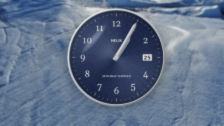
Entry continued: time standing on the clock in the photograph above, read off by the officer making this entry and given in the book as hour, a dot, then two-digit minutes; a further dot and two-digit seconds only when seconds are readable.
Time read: 1.05
